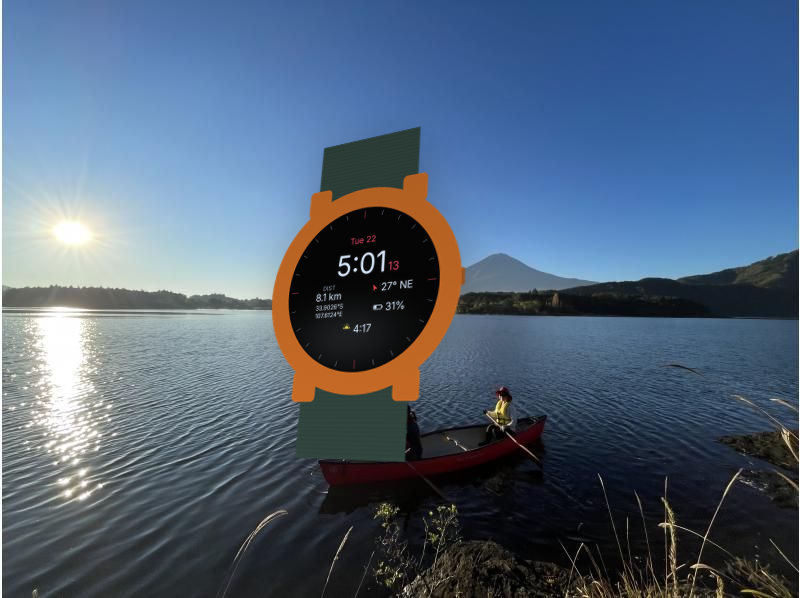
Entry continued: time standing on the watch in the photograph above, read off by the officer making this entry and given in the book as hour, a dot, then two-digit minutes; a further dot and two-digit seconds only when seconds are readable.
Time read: 5.01.13
